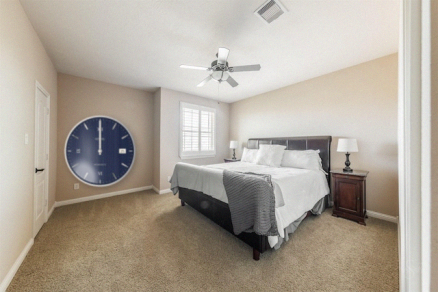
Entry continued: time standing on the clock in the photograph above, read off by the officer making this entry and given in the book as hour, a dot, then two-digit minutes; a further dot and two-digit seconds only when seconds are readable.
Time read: 12.00
